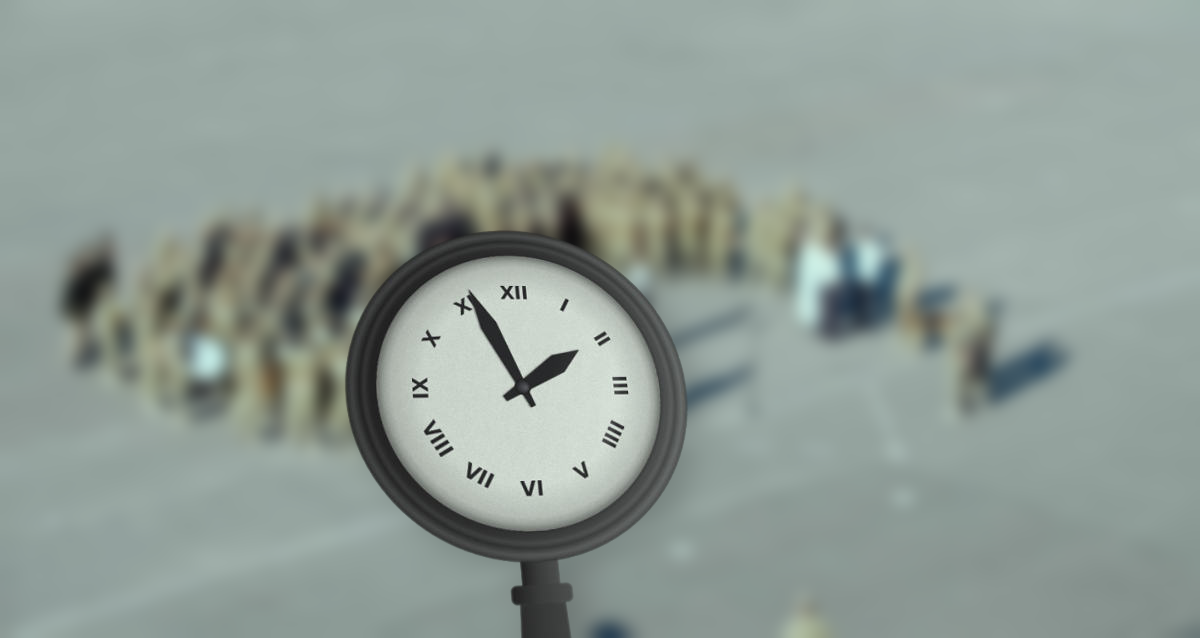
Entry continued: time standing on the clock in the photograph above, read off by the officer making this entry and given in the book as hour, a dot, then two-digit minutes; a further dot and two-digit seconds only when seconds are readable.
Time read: 1.56
